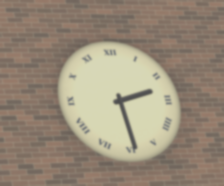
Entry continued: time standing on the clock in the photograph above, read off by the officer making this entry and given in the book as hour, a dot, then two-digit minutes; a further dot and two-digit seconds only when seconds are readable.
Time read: 2.29
